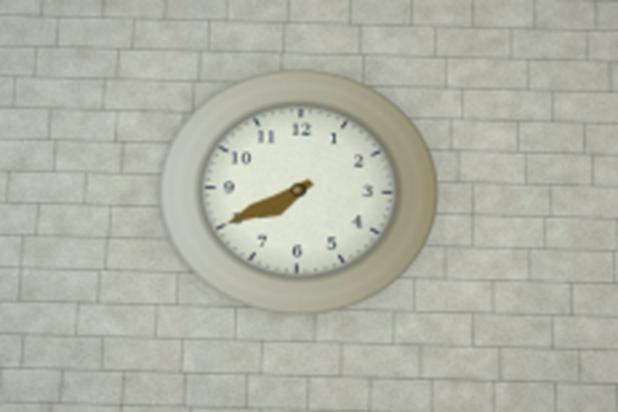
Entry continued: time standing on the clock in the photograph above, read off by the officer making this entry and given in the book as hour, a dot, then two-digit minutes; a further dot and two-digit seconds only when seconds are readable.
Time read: 7.40
